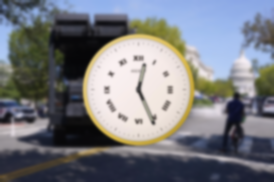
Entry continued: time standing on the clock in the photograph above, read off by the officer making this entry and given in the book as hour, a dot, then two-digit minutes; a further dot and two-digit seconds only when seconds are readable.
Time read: 12.26
